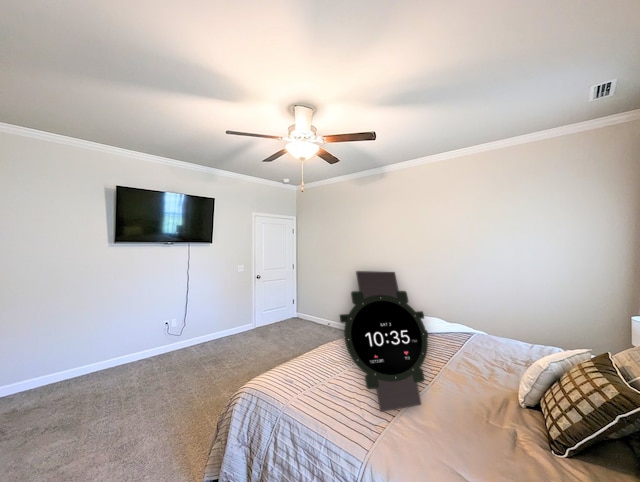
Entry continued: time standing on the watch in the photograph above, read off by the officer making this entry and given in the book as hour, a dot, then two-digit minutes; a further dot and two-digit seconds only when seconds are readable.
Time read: 10.35
